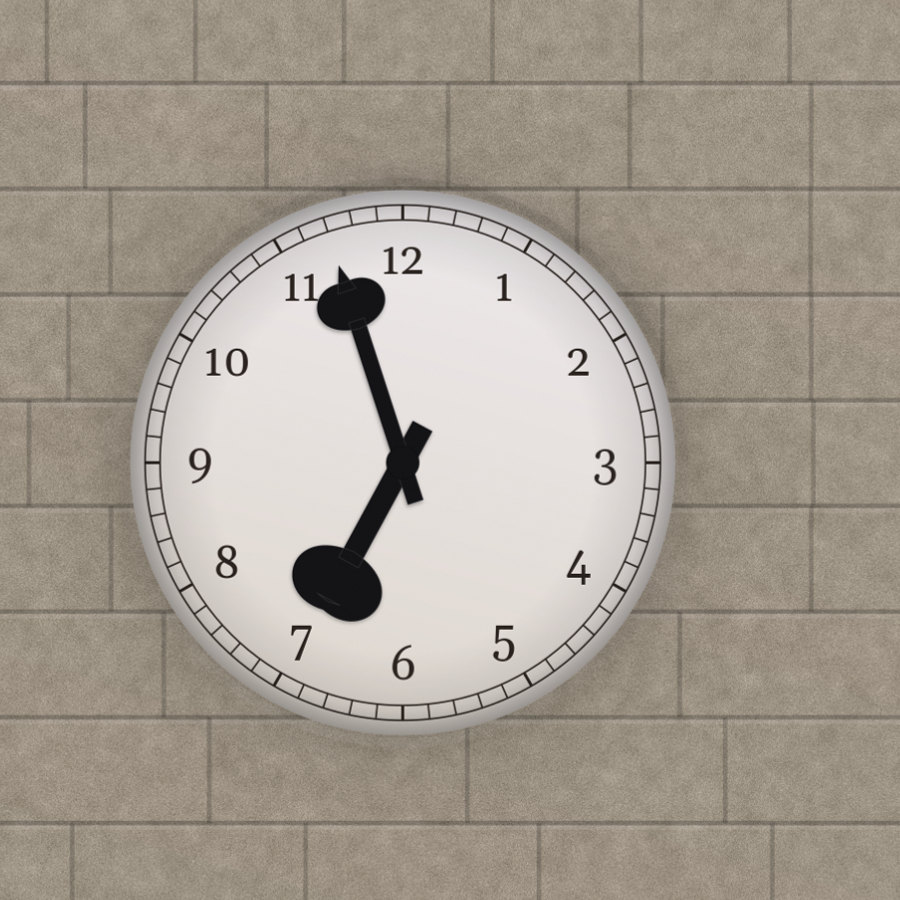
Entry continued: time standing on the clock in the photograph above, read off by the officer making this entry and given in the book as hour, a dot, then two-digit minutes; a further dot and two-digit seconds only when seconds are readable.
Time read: 6.57
